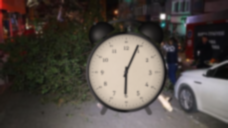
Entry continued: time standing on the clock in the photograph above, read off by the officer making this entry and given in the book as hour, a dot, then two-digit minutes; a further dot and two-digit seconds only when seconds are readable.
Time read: 6.04
